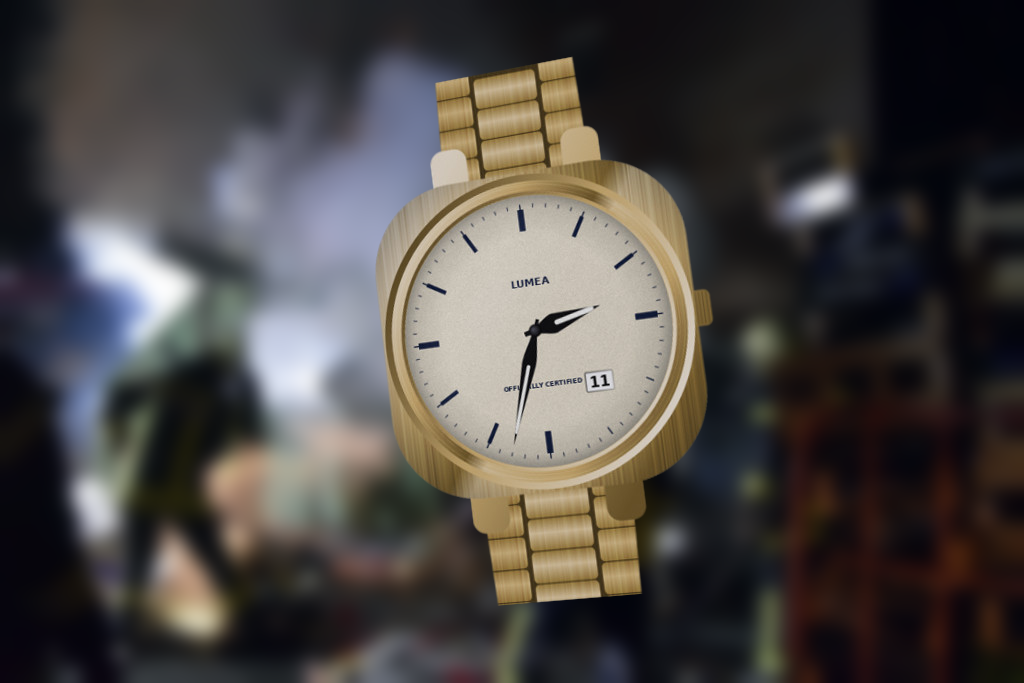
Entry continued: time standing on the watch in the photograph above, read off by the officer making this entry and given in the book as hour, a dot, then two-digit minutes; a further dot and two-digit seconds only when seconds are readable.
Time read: 2.33
